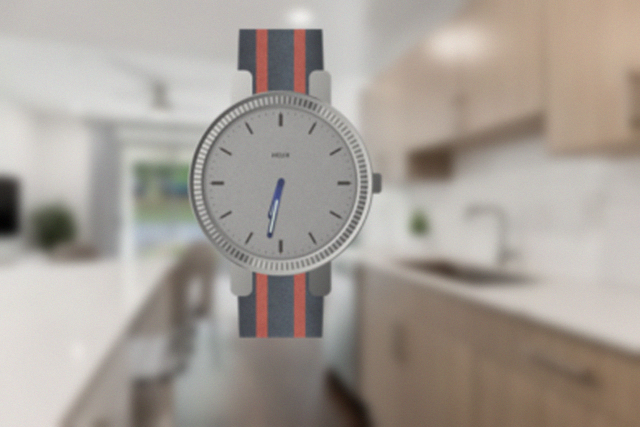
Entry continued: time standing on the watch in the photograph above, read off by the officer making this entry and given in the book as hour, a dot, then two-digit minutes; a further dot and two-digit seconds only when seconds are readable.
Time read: 6.32
